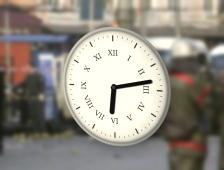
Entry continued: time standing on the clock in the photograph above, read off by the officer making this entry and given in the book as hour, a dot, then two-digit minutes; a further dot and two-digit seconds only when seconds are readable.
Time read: 6.13
